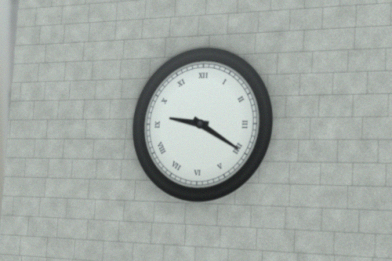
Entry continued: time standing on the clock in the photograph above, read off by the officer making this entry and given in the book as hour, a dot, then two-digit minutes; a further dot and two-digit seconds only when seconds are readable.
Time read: 9.20
